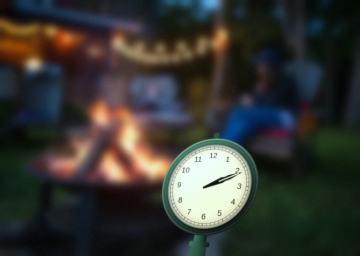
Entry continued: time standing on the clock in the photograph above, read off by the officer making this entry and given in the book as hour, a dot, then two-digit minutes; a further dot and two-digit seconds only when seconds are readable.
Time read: 2.11
